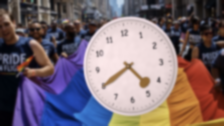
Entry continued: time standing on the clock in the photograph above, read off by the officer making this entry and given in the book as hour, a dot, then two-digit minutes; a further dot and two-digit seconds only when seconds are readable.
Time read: 4.40
